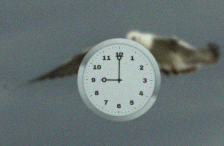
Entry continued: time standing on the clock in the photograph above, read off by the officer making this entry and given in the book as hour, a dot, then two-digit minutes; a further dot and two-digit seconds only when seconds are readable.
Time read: 9.00
